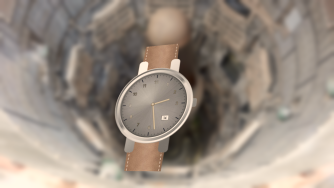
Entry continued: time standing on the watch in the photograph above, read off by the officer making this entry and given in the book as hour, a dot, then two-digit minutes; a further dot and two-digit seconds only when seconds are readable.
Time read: 2.28
